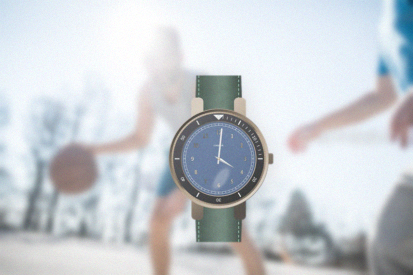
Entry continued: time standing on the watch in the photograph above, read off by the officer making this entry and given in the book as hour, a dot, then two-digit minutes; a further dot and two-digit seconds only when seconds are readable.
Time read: 4.01
